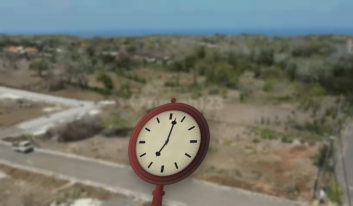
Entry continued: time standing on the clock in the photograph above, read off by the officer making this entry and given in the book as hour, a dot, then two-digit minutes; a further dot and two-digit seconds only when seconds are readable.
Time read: 7.02
